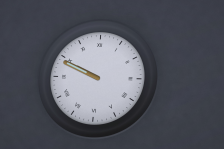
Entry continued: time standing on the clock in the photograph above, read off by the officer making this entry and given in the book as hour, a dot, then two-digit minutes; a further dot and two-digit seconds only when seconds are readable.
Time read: 9.49
